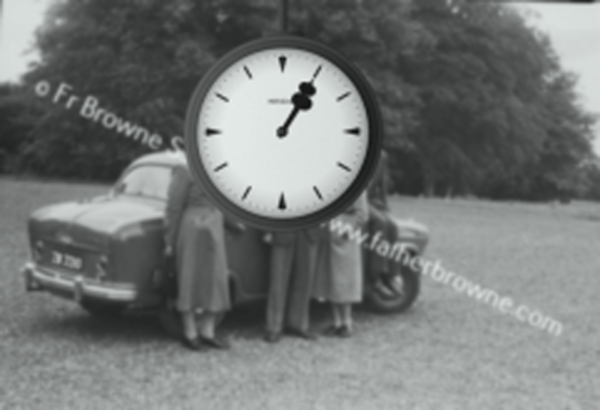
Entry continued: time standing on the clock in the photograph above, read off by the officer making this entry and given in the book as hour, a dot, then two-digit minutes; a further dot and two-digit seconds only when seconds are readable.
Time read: 1.05
